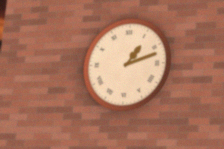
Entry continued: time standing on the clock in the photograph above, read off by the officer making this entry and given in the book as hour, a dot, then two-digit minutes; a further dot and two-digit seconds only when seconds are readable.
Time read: 1.12
